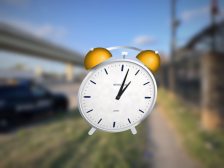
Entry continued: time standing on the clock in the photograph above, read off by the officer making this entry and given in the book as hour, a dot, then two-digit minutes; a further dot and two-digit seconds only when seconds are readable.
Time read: 1.02
